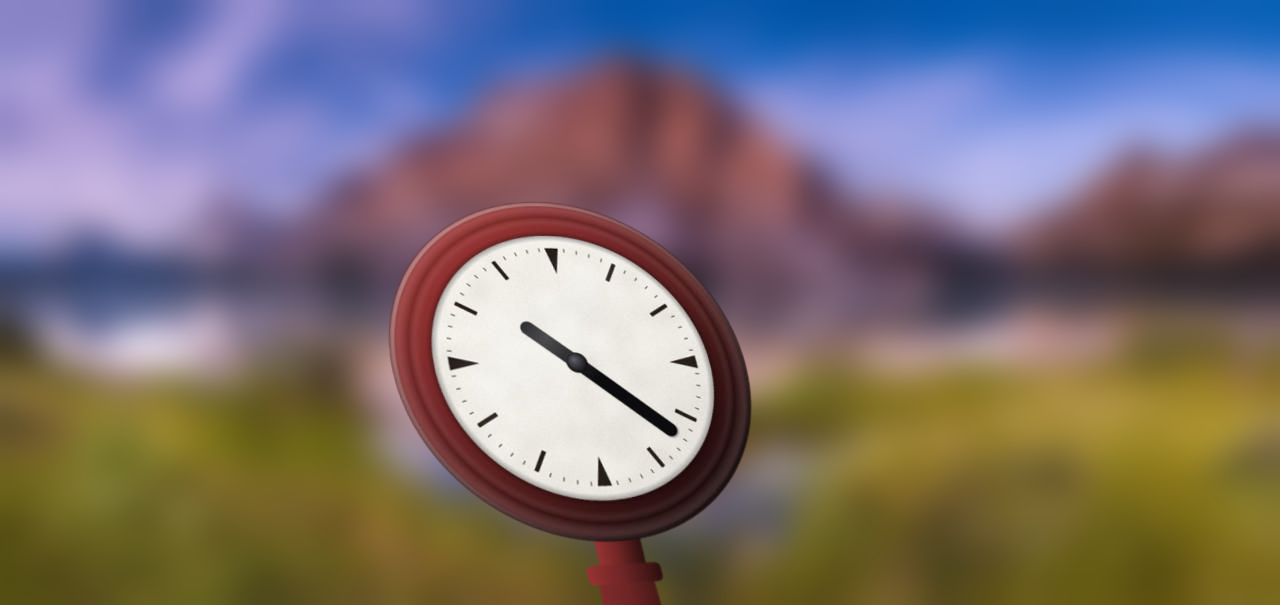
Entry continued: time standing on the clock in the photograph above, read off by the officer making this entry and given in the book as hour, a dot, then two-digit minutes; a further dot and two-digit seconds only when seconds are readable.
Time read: 10.22
